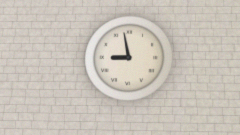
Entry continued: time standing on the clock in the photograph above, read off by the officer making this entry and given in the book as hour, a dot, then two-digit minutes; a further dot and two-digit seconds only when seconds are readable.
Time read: 8.58
